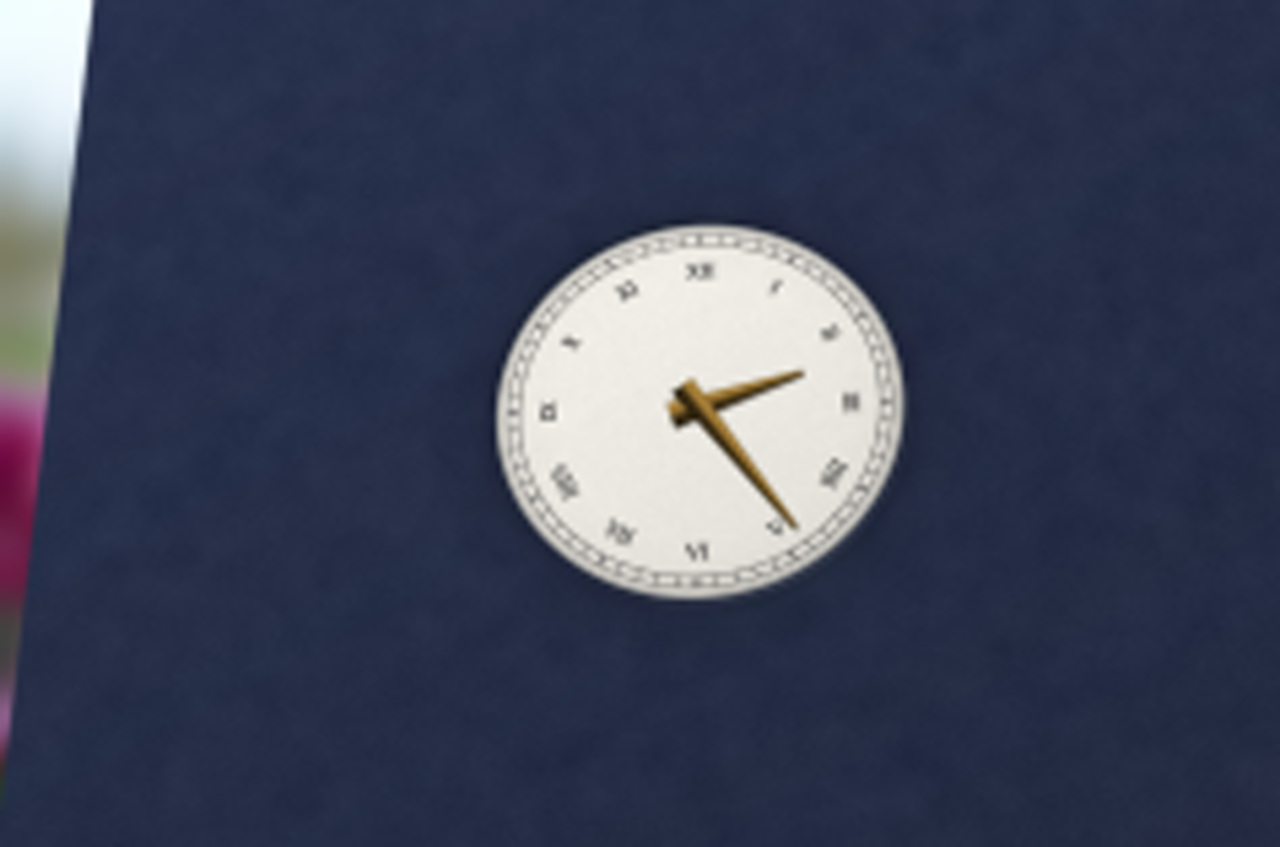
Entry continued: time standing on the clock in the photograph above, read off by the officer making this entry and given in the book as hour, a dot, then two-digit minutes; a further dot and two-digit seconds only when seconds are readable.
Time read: 2.24
